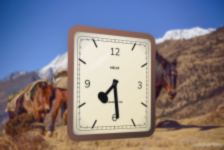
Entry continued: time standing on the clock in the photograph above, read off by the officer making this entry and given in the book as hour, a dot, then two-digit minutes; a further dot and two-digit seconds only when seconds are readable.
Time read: 7.29
